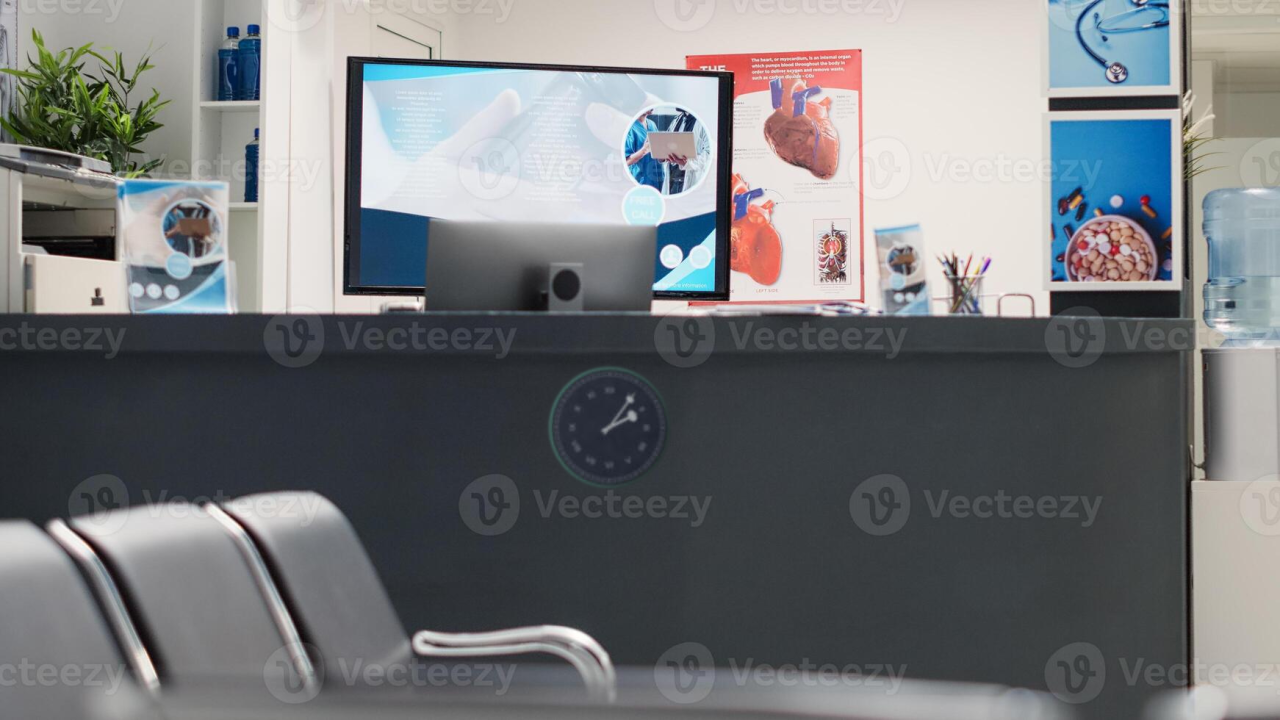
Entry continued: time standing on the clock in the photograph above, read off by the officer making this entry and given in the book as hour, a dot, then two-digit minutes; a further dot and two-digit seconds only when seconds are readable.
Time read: 2.06
